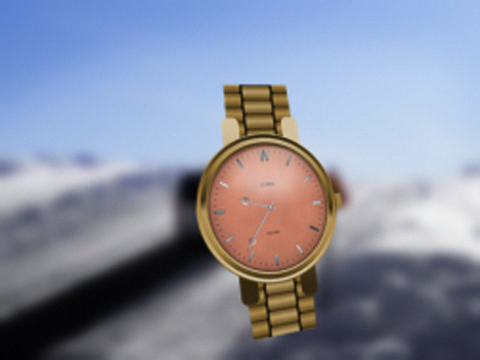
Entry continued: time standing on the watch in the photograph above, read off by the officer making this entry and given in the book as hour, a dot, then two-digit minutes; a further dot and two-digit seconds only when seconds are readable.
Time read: 9.36
